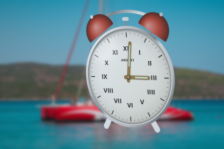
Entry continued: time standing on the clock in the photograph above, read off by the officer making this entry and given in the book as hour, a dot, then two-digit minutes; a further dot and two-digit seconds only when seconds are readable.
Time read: 3.01
